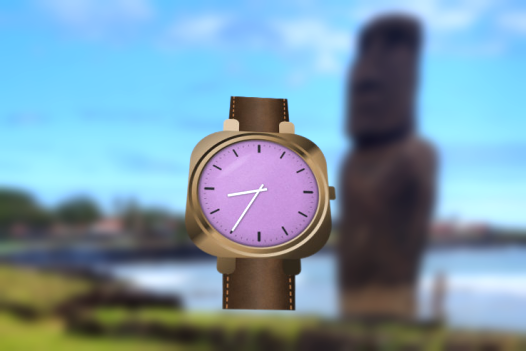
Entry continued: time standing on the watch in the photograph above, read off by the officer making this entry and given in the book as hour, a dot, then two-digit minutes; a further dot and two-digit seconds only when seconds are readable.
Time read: 8.35
